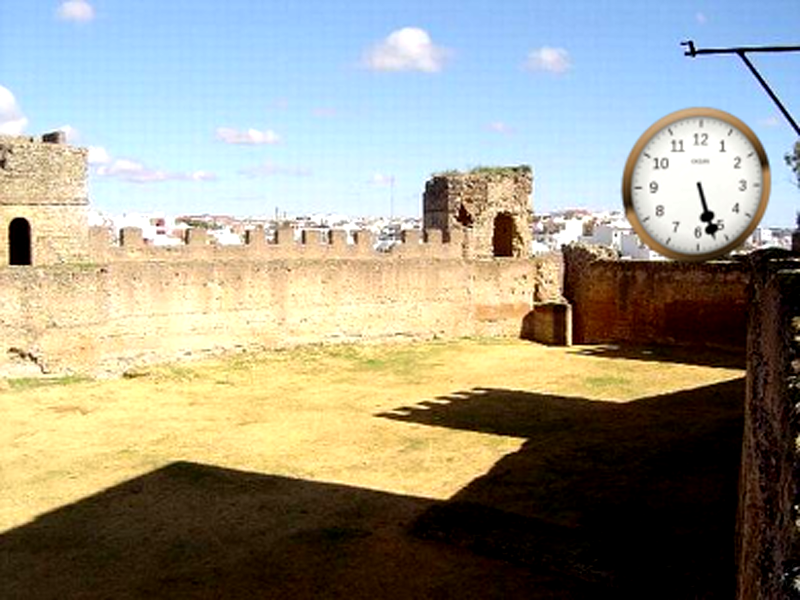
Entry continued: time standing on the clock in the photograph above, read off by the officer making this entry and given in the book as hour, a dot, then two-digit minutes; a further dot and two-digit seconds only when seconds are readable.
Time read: 5.27
